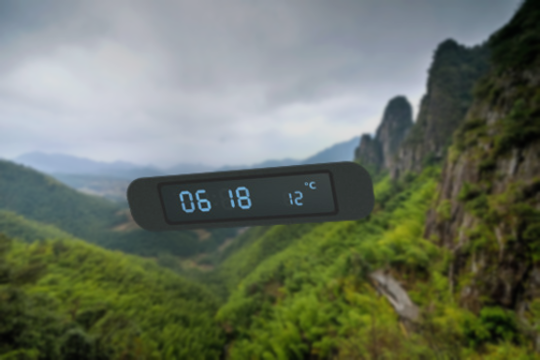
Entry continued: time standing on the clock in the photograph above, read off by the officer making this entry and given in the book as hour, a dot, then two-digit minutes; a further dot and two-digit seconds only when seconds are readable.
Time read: 6.18
